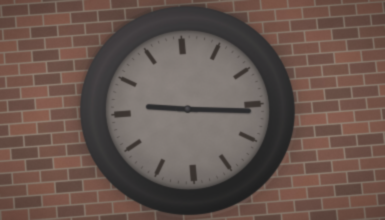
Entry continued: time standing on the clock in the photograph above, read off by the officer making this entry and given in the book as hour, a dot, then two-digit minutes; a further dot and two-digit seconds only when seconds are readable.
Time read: 9.16
